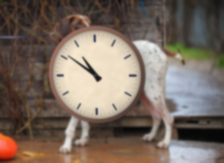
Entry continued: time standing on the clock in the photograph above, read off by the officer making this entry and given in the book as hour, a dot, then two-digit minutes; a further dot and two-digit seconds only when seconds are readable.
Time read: 10.51
